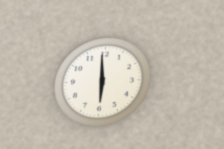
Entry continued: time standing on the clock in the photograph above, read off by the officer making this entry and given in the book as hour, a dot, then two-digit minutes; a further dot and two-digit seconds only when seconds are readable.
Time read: 5.59
